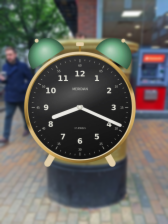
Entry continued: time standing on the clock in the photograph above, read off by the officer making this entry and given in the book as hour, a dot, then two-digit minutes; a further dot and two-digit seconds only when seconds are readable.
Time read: 8.19
